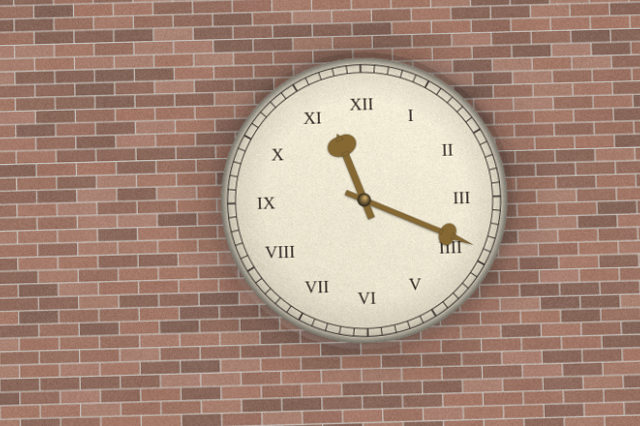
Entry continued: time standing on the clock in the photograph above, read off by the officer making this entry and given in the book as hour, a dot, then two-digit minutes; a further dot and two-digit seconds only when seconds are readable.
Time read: 11.19
